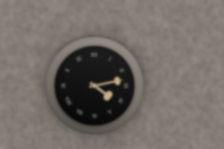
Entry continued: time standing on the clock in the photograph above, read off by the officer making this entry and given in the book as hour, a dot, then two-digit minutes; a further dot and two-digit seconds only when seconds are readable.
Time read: 4.13
